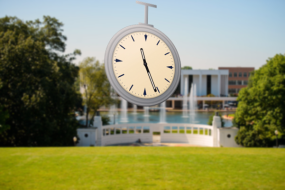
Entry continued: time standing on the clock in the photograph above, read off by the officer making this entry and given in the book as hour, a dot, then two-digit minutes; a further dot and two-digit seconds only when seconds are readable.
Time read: 11.26
